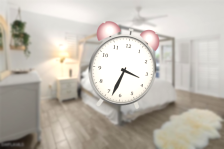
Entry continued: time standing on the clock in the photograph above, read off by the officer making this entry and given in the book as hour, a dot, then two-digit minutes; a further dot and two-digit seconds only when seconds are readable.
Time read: 3.33
